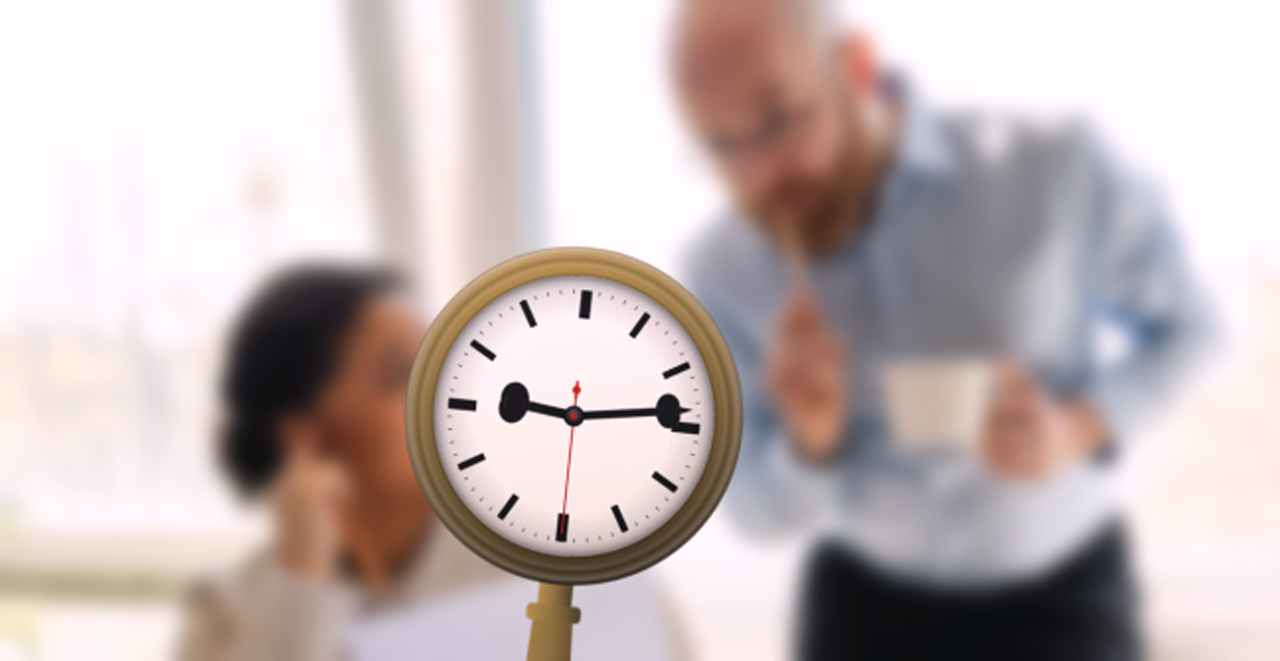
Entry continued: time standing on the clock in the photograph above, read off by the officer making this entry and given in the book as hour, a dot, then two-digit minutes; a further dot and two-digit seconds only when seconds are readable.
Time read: 9.13.30
